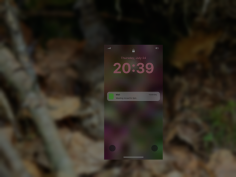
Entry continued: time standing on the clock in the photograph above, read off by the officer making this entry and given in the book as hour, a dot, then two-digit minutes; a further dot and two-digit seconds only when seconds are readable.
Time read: 20.39
